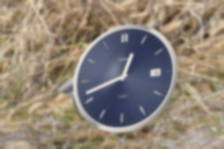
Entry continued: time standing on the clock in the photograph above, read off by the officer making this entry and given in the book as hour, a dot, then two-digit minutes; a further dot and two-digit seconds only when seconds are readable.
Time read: 12.42
